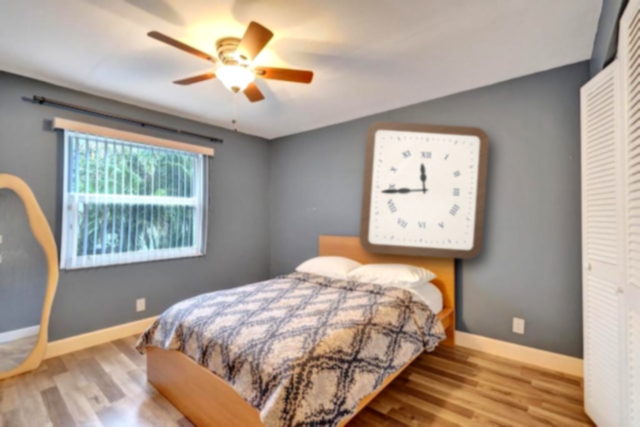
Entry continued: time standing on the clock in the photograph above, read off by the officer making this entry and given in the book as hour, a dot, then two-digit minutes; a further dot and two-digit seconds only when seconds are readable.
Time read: 11.44
